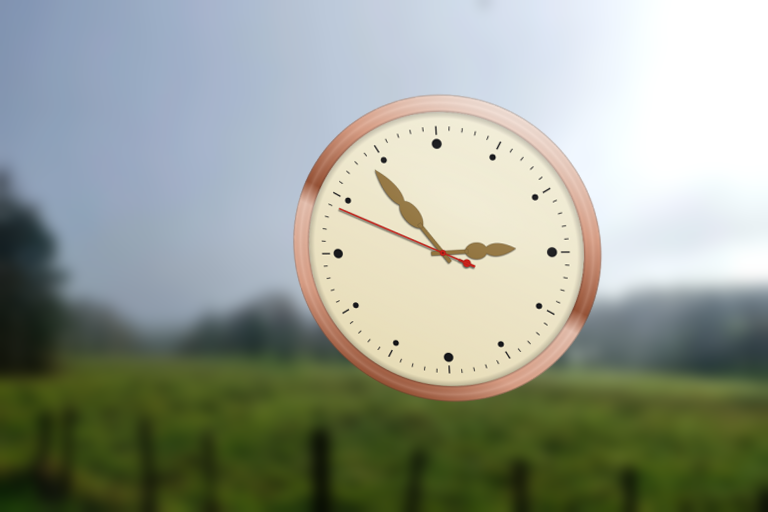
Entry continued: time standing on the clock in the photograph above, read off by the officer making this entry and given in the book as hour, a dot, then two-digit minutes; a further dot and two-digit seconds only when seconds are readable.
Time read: 2.53.49
